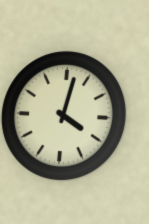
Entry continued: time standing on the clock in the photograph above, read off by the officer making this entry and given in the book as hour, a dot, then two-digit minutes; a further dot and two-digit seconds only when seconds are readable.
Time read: 4.02
